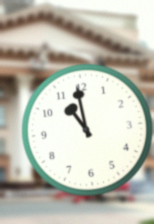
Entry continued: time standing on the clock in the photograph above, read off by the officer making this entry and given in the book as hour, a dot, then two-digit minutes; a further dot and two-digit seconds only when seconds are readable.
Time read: 10.59
